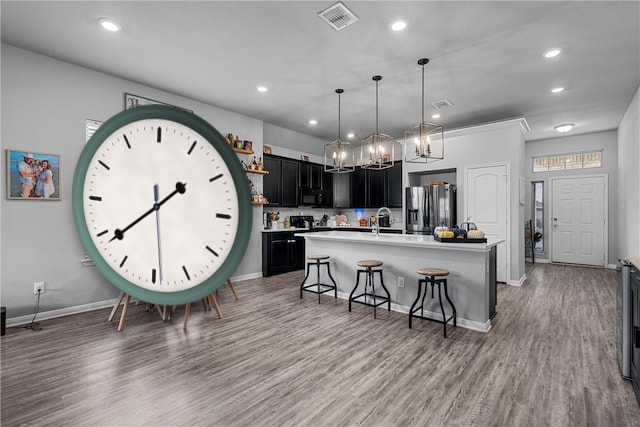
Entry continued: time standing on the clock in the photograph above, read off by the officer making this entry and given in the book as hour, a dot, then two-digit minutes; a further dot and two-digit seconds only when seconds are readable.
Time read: 1.38.29
